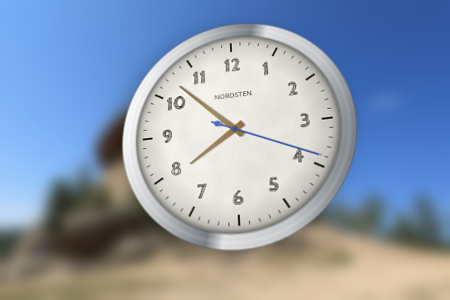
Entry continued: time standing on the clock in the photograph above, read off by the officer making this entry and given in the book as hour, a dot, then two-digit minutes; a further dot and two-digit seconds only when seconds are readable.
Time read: 7.52.19
